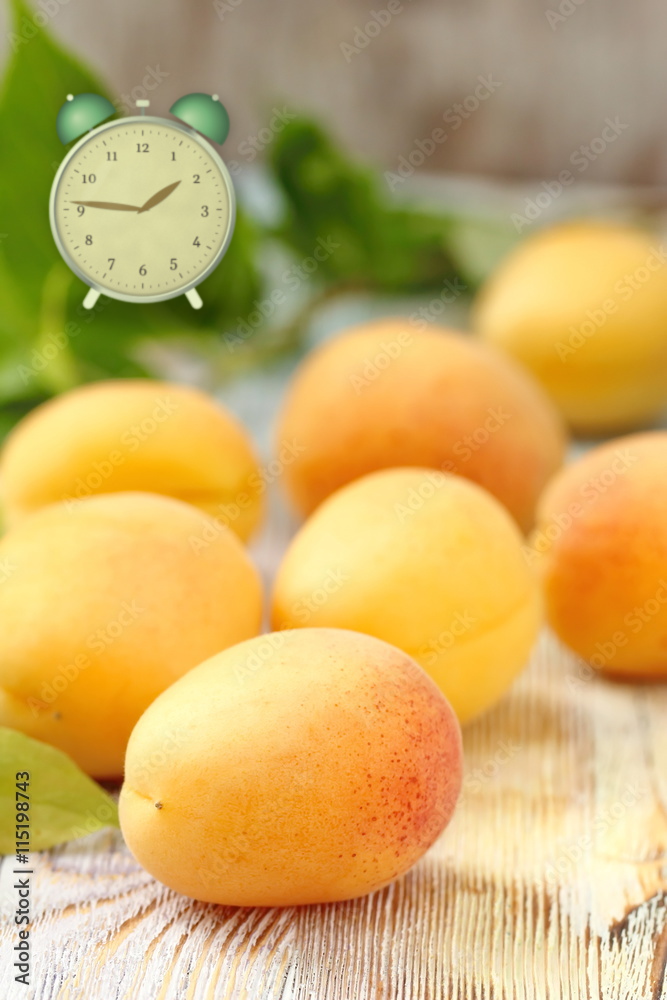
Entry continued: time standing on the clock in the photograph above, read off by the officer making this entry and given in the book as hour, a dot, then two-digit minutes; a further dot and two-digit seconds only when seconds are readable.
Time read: 1.46
